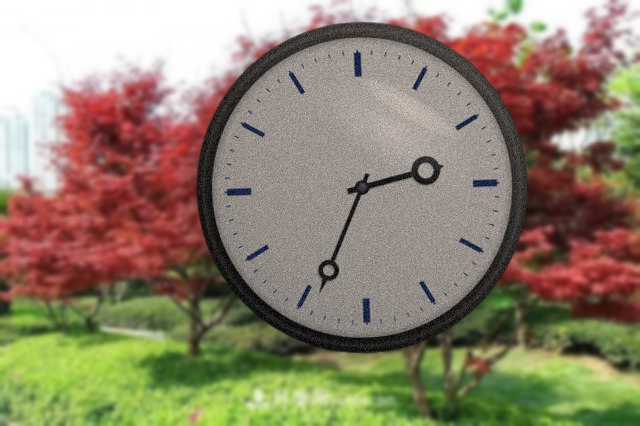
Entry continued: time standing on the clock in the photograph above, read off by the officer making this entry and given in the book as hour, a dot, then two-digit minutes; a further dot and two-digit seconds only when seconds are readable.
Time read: 2.34
